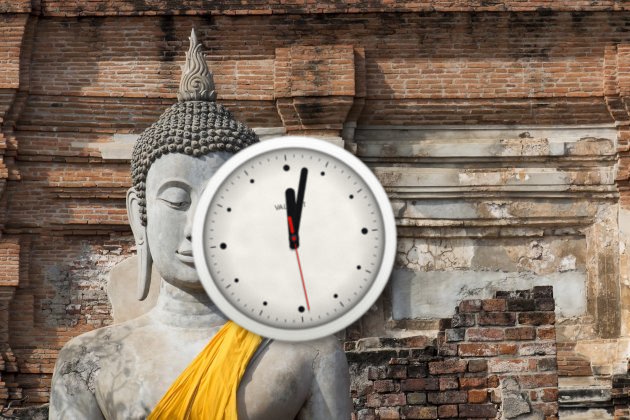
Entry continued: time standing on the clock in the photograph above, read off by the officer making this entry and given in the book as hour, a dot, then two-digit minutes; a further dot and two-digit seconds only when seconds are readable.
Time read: 12.02.29
